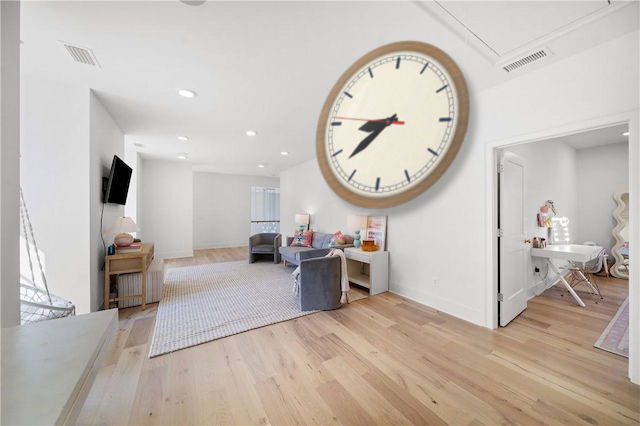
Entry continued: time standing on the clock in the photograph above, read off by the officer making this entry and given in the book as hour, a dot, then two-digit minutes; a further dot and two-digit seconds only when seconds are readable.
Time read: 8.37.46
